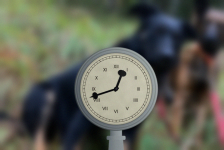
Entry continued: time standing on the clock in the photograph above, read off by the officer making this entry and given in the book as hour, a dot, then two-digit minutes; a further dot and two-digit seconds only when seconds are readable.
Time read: 12.42
